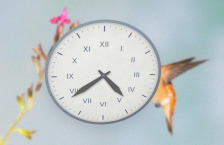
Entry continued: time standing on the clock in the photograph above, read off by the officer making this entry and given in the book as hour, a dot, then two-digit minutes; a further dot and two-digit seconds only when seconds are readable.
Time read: 4.39
